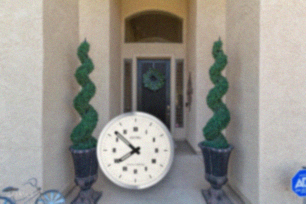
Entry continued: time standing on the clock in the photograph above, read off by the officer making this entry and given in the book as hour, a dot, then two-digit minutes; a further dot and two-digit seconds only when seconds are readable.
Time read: 7.52
